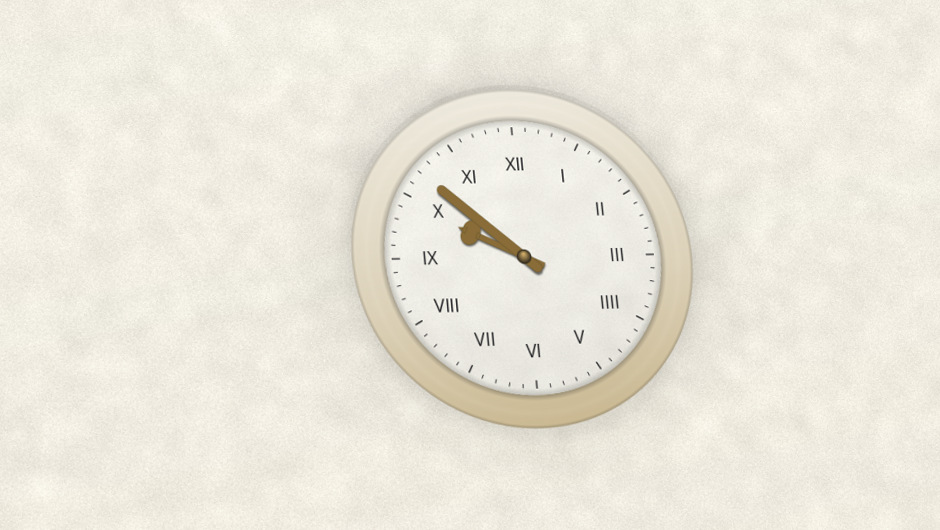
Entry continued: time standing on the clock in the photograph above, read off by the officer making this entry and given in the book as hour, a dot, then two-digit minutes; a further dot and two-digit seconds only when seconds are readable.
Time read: 9.52
